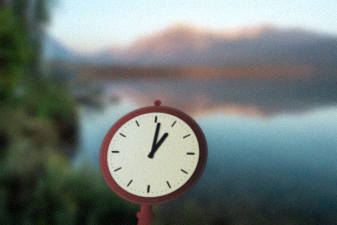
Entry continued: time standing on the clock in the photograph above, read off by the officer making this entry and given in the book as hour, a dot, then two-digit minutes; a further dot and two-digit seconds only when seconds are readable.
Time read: 1.01
